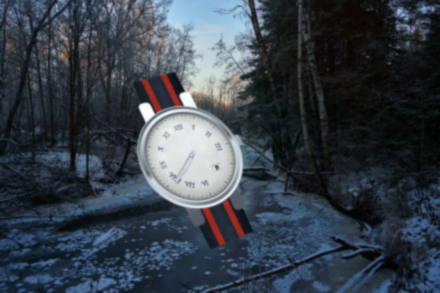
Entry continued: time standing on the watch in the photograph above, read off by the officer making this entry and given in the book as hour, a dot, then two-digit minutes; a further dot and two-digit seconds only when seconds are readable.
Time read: 7.39
